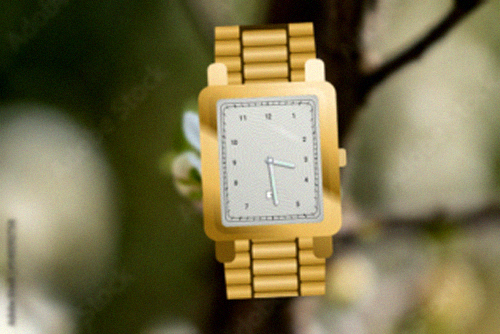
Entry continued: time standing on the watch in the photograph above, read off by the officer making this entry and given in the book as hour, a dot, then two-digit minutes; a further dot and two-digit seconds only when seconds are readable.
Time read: 3.29
